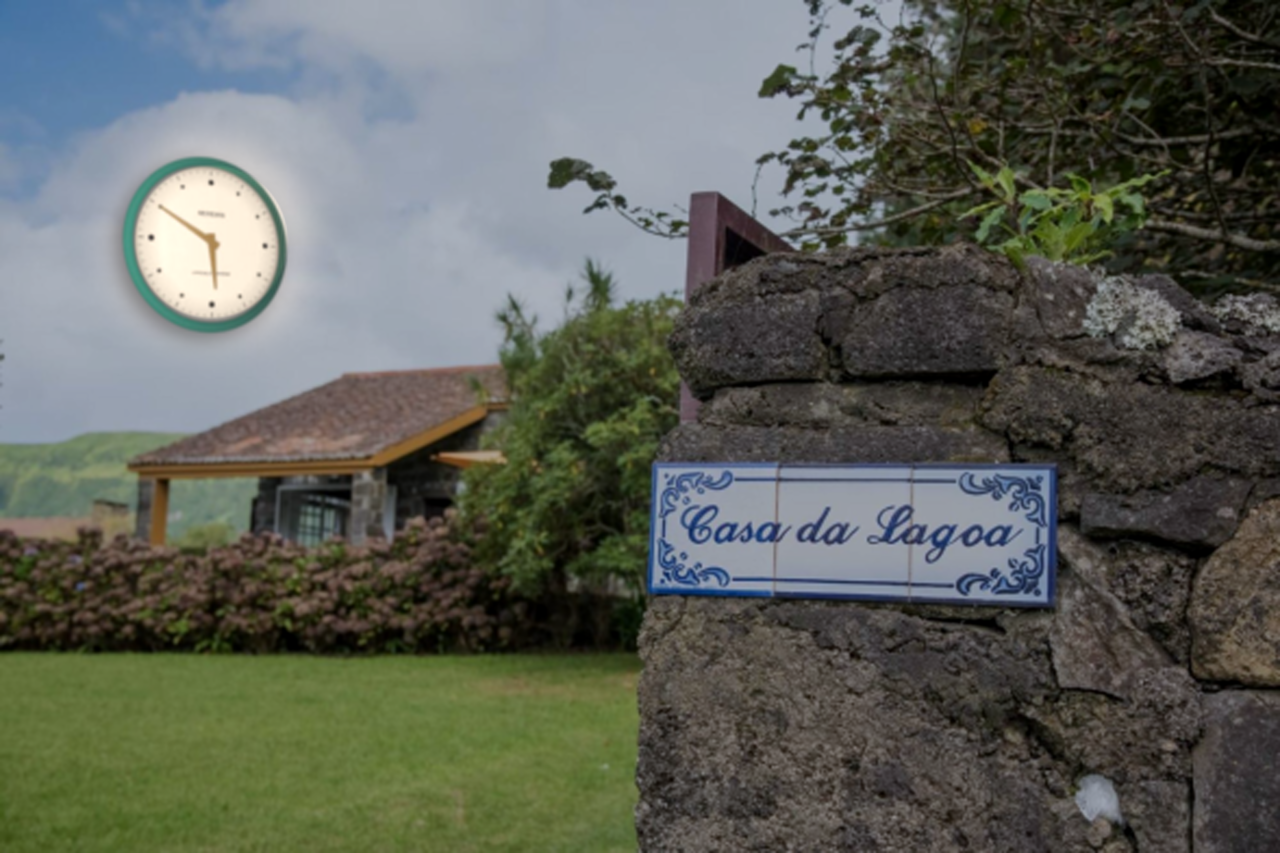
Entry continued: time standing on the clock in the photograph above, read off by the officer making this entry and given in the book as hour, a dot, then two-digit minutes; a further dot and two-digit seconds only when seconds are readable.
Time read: 5.50
